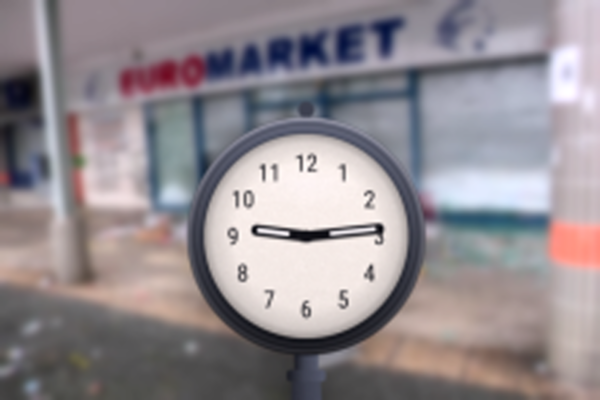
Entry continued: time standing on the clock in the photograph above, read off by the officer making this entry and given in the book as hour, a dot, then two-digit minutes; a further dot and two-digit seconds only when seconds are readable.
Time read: 9.14
